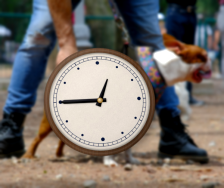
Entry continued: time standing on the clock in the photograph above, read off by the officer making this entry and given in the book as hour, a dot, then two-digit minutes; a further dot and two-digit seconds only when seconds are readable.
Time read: 12.45
